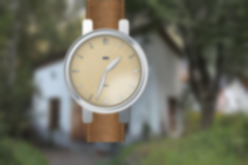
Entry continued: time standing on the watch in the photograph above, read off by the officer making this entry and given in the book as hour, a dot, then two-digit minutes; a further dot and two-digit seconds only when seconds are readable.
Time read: 1.33
